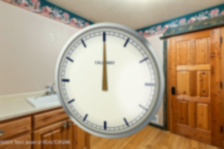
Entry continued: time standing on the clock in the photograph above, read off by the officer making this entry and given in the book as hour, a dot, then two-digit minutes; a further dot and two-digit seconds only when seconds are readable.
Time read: 12.00
